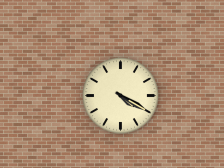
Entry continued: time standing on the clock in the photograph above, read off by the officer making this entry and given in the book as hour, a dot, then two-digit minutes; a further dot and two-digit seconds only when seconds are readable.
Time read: 4.20
